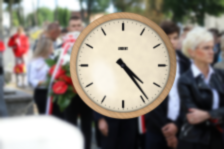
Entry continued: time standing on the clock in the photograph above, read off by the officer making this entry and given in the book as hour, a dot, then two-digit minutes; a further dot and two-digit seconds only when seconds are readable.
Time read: 4.24
